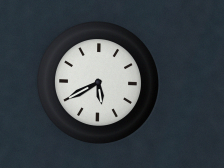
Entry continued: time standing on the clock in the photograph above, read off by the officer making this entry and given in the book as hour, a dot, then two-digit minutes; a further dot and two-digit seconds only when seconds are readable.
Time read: 5.40
